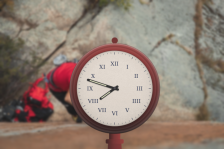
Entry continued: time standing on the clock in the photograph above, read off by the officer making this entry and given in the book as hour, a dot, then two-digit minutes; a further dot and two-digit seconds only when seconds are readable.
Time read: 7.48
